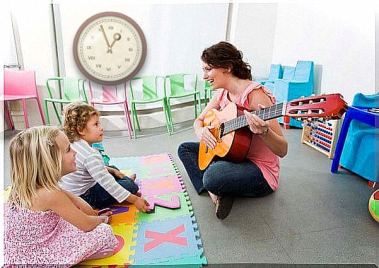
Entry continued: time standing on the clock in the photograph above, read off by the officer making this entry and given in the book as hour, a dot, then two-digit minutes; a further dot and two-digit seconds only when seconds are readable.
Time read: 12.56
